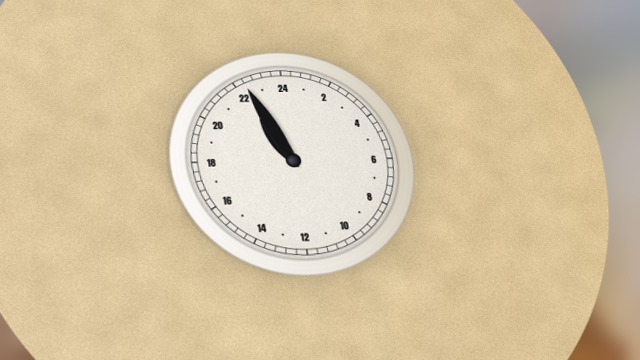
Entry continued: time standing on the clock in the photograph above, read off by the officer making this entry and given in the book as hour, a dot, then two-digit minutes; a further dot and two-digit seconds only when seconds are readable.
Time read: 21.56
